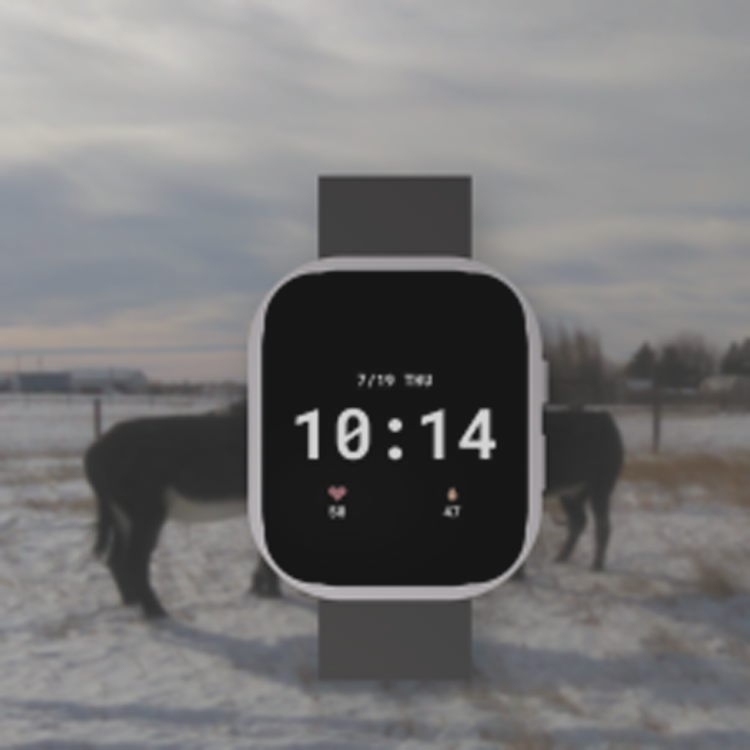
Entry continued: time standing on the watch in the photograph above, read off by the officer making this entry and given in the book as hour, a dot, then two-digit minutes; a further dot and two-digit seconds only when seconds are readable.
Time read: 10.14
